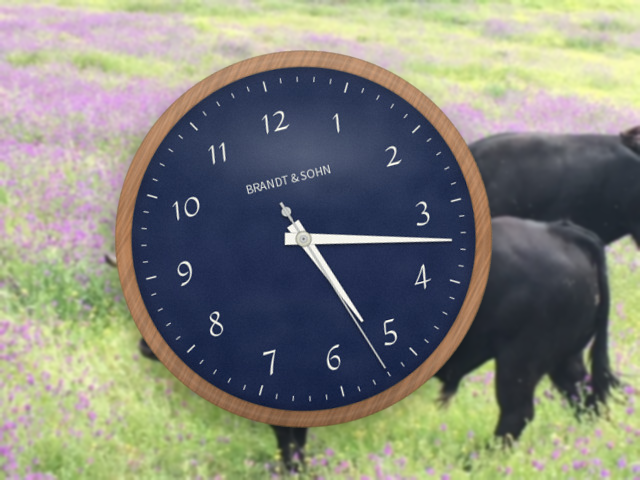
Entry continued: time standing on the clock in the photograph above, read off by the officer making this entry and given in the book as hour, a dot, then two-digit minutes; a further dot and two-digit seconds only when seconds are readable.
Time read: 5.17.27
